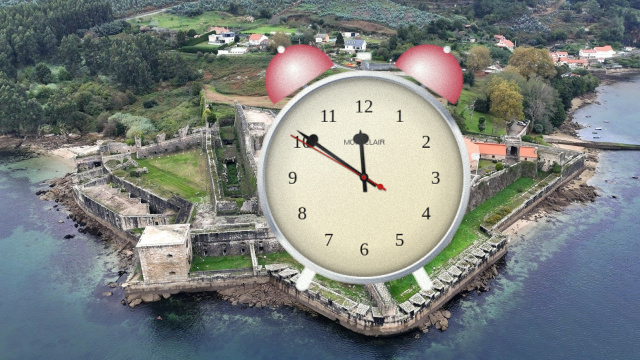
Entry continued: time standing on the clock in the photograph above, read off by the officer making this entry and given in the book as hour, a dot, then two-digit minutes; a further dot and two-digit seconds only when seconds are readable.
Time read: 11.50.50
